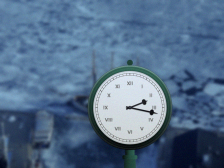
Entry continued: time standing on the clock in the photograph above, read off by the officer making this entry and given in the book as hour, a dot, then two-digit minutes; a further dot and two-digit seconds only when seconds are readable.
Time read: 2.17
